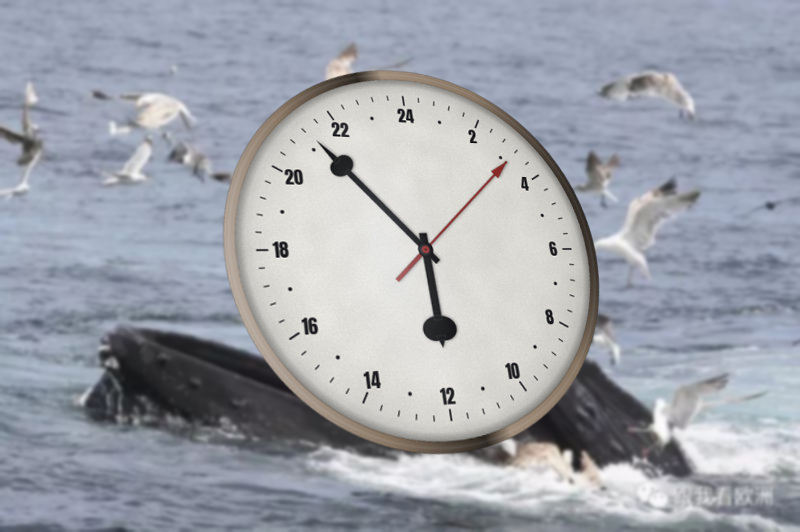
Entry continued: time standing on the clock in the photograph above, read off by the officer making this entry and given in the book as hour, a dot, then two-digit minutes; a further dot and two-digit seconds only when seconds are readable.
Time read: 11.53.08
